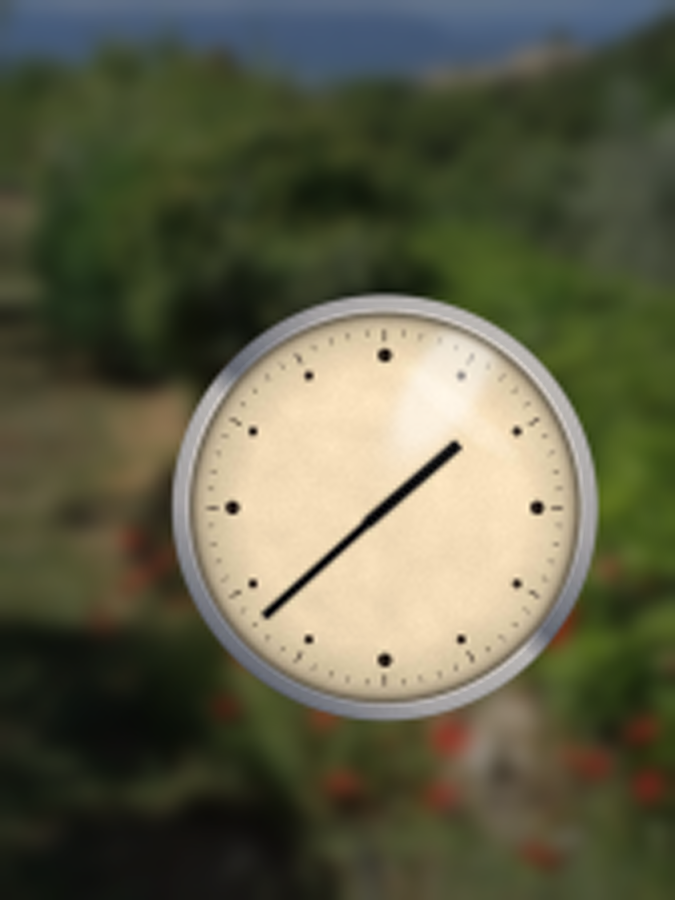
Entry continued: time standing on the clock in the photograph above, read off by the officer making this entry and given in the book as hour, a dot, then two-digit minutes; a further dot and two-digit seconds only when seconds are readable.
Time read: 1.38
